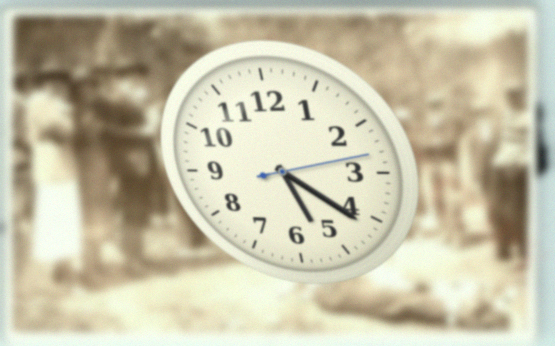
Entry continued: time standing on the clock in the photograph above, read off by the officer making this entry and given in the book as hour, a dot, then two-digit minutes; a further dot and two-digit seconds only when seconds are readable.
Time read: 5.21.13
